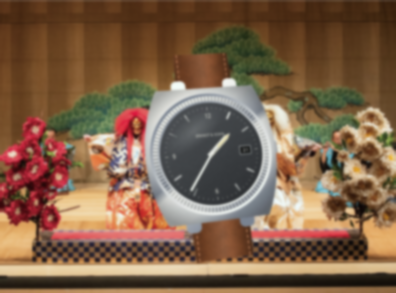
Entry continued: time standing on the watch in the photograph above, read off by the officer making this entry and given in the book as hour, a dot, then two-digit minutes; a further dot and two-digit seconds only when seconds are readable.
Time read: 1.36
